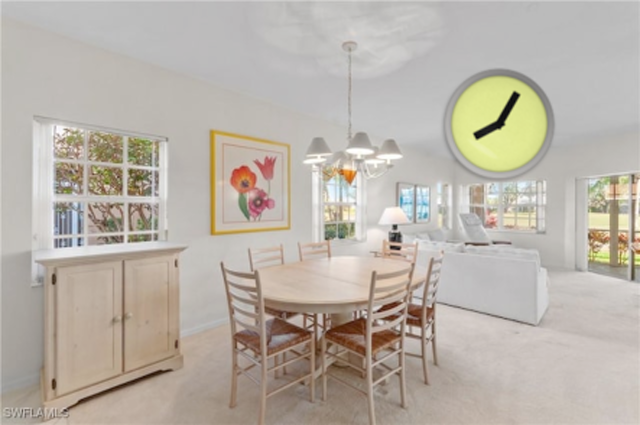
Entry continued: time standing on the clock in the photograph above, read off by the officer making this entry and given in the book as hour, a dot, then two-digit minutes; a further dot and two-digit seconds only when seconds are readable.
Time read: 8.05
